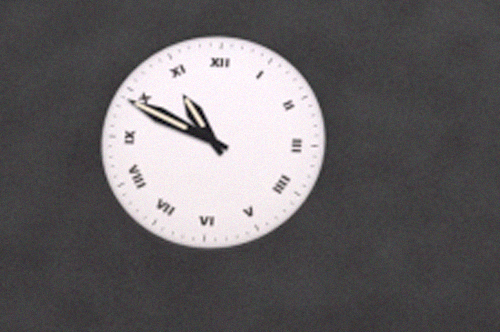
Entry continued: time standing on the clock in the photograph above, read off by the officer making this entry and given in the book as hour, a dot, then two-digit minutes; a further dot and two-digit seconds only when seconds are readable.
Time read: 10.49
